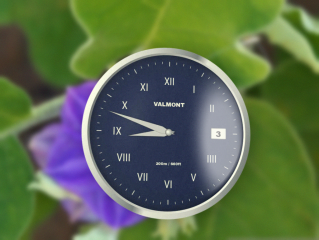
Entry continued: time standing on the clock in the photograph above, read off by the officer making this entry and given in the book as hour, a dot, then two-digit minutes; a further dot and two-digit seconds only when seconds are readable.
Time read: 8.48
